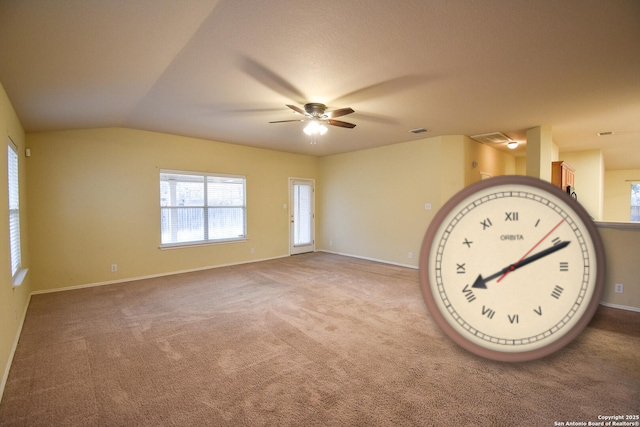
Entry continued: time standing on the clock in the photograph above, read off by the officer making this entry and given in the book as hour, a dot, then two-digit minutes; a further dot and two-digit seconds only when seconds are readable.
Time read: 8.11.08
